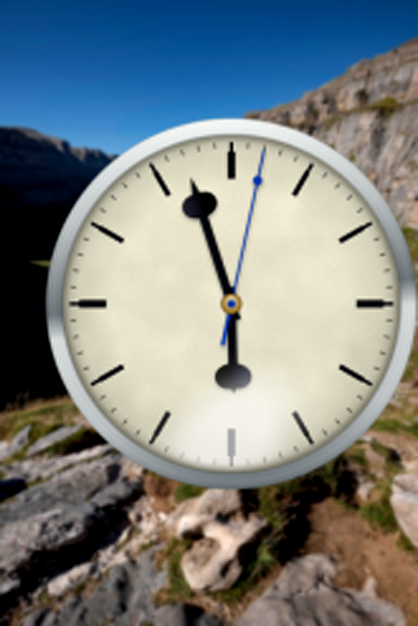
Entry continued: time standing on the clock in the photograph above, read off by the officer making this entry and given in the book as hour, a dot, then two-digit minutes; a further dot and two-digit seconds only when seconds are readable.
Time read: 5.57.02
